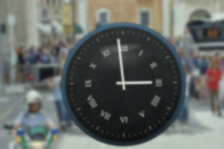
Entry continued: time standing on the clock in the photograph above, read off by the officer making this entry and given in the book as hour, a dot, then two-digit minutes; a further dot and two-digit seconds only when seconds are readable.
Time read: 2.59
